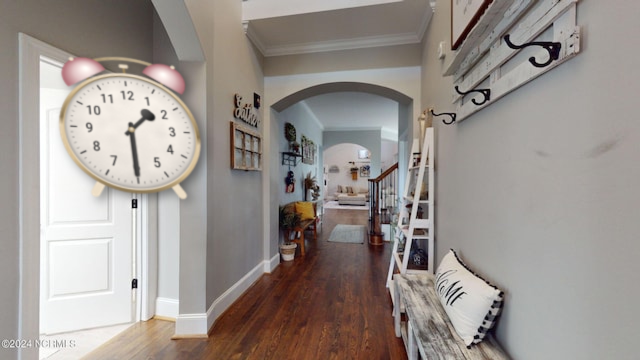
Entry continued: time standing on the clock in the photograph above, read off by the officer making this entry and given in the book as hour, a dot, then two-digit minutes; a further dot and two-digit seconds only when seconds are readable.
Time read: 1.30
